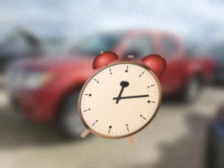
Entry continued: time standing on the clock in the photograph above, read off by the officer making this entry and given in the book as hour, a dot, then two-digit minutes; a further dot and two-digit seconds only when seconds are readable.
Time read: 12.13
